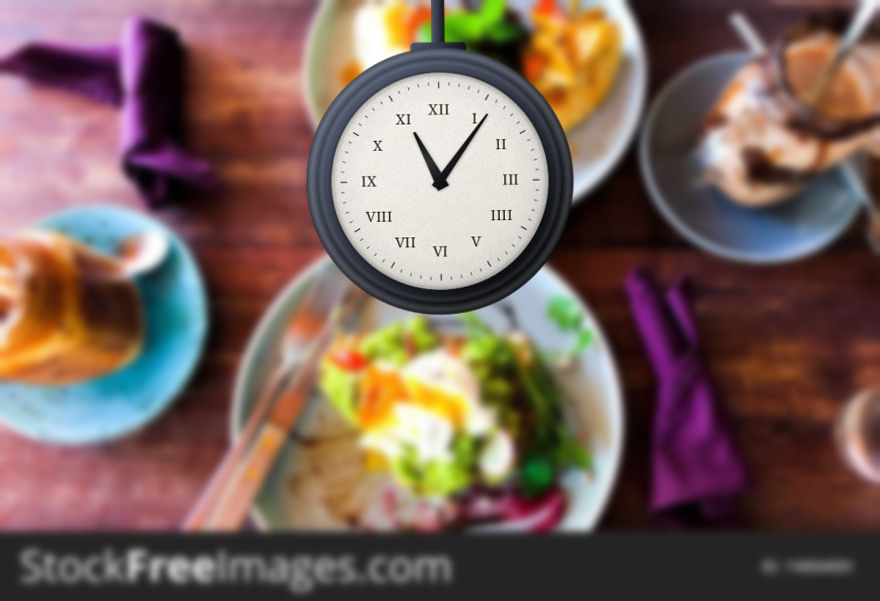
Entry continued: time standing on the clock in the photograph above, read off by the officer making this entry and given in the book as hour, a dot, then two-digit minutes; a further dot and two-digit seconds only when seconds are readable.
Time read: 11.06
